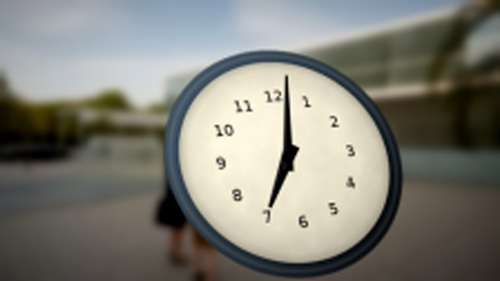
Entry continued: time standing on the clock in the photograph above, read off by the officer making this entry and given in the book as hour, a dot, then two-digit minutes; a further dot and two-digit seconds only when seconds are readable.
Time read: 7.02
